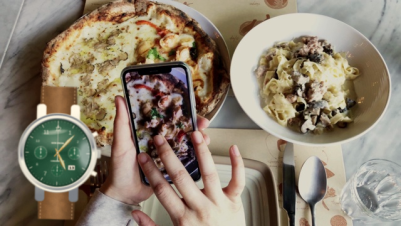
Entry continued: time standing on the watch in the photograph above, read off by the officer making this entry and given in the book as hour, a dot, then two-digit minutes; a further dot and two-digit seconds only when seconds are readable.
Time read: 5.07
